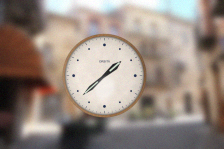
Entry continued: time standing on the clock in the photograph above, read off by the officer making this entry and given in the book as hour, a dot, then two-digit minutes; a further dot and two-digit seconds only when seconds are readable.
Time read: 1.38
